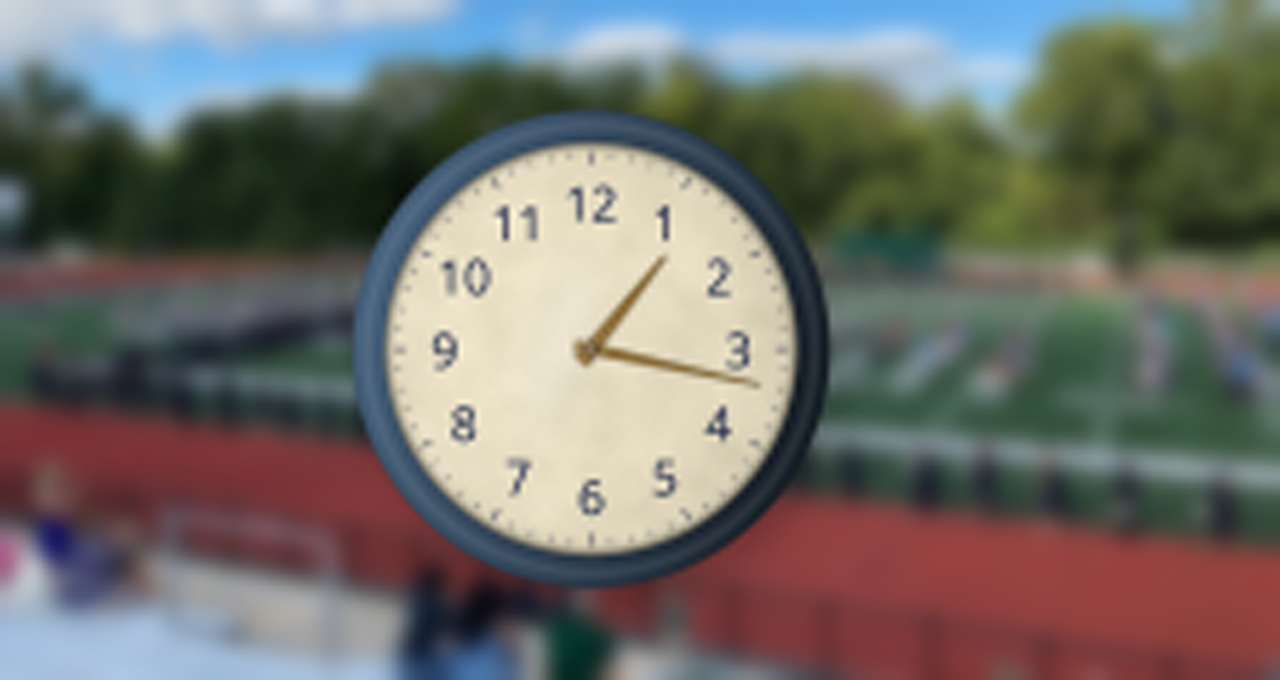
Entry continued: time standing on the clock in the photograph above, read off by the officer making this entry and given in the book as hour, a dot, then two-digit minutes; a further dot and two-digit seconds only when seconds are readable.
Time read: 1.17
